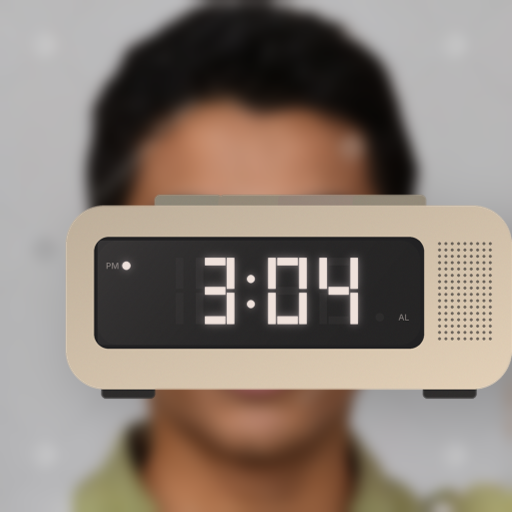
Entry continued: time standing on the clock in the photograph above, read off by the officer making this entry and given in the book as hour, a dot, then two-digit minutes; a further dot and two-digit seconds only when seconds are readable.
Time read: 3.04
